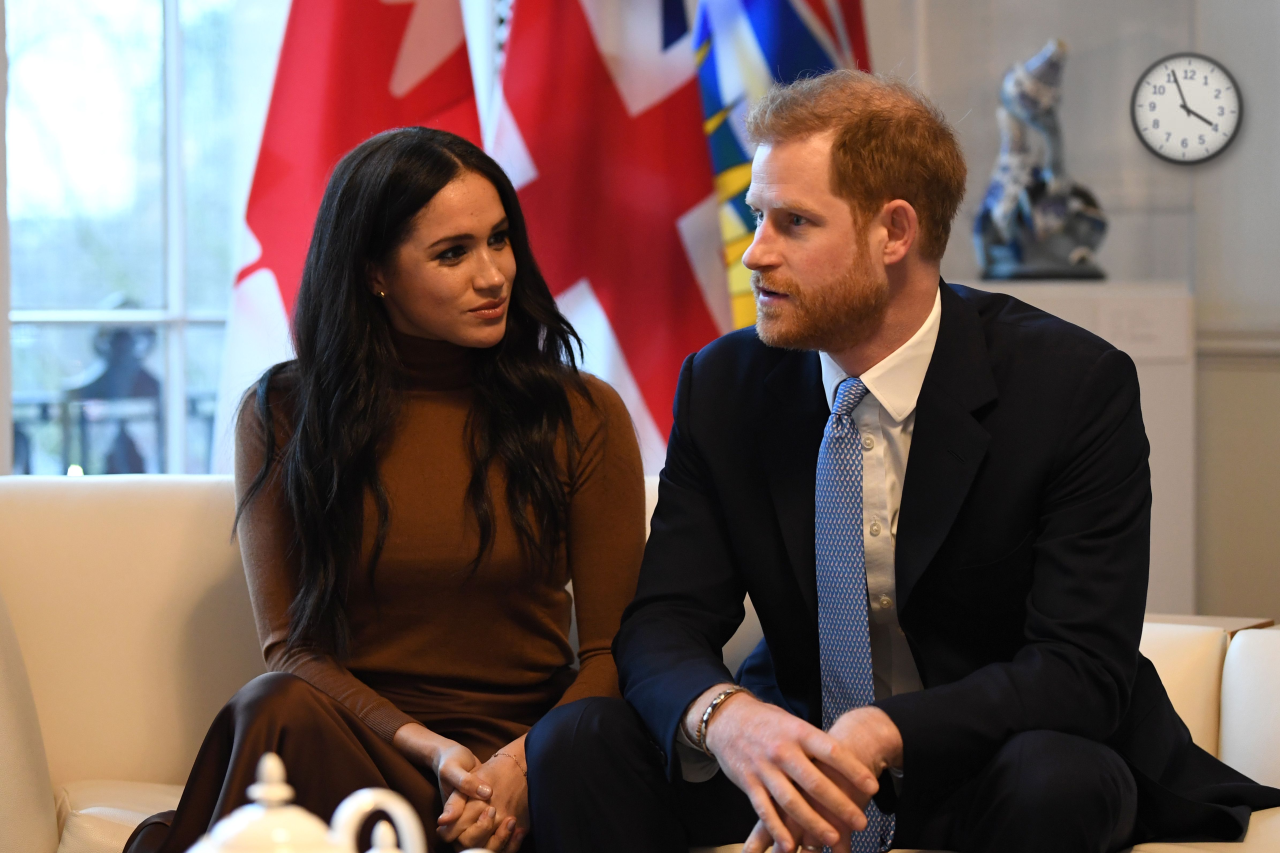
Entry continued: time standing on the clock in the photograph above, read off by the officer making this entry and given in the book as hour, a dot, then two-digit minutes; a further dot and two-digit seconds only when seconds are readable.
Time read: 3.56
